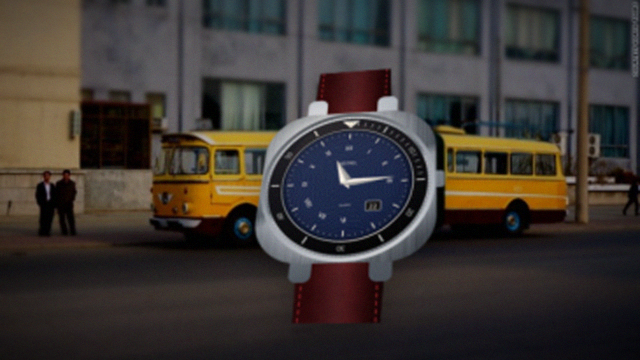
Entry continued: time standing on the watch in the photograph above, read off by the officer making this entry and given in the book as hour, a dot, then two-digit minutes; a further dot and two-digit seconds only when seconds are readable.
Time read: 11.14
